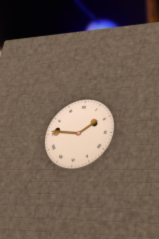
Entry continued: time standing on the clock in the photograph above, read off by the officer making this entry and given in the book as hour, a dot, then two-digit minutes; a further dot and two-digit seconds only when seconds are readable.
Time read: 1.46
